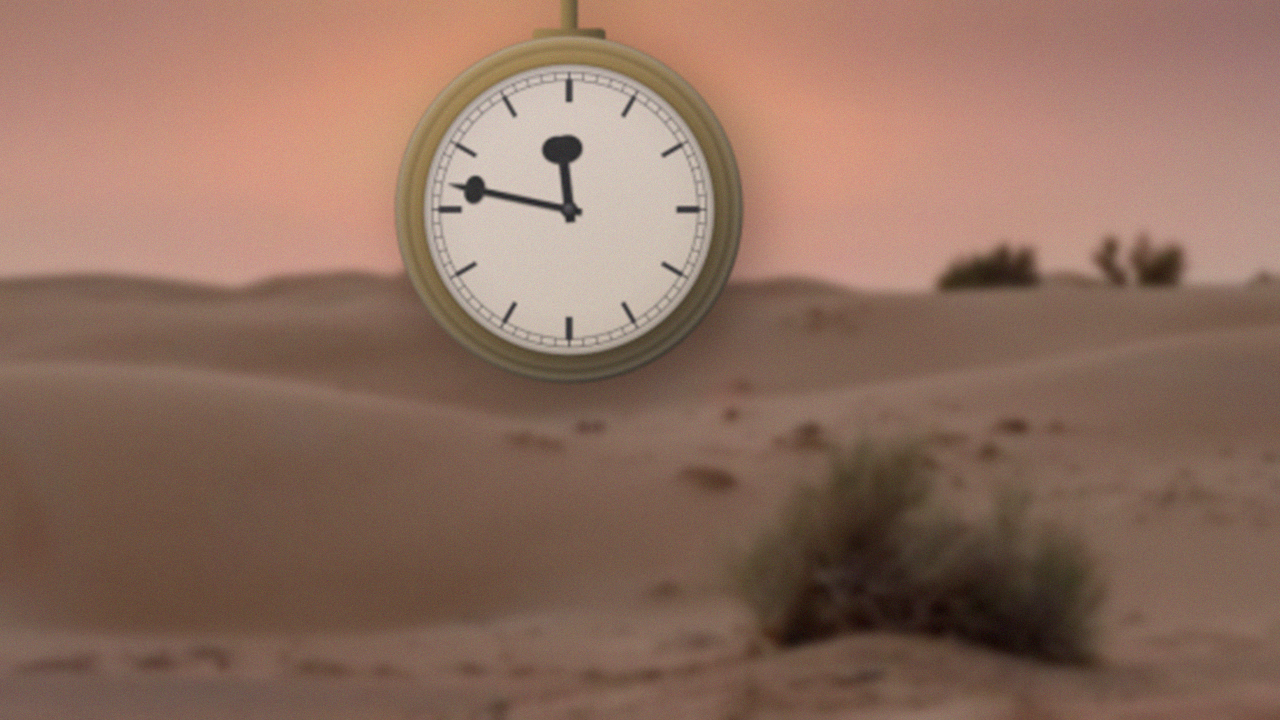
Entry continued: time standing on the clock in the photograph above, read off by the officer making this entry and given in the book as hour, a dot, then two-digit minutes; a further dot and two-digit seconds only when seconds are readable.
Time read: 11.47
